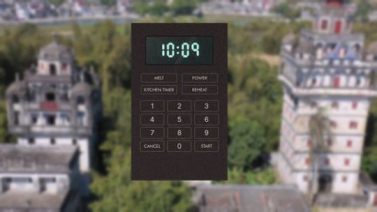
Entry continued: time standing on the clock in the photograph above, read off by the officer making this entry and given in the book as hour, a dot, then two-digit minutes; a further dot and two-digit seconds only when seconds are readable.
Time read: 10.09
